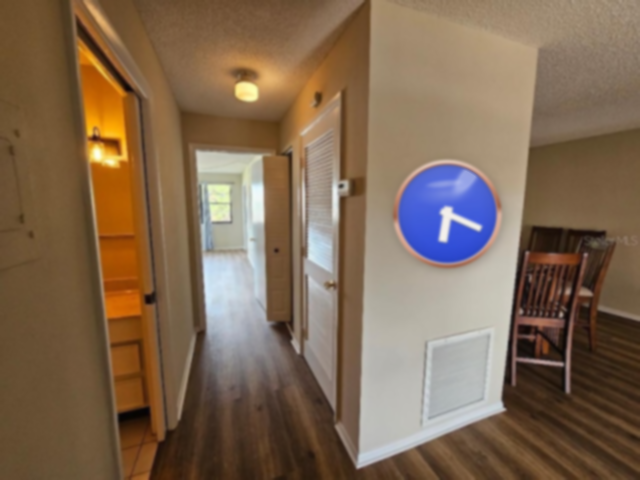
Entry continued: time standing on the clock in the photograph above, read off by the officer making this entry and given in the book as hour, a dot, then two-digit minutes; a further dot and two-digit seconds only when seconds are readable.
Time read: 6.19
